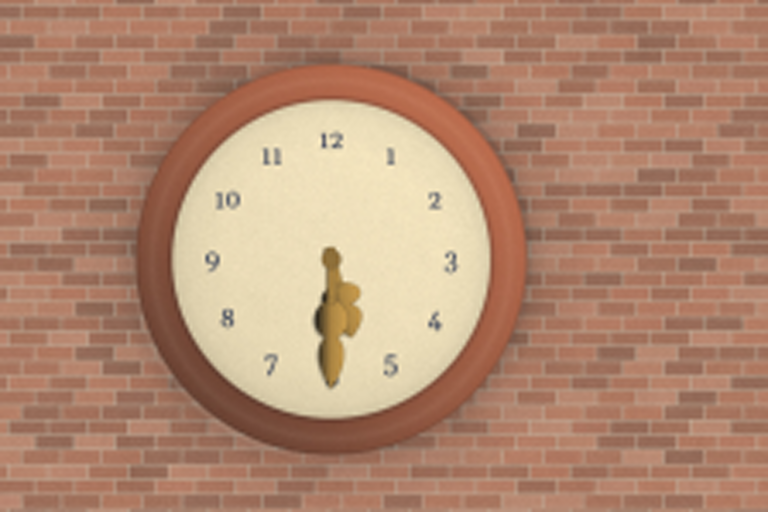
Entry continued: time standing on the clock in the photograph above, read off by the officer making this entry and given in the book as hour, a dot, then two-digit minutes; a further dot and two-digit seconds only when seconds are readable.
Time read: 5.30
